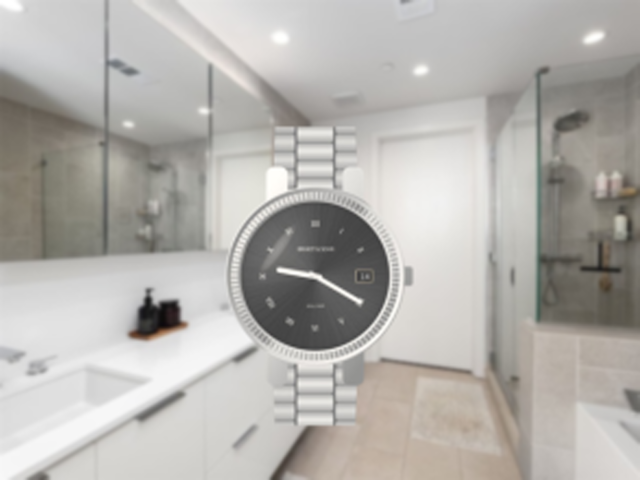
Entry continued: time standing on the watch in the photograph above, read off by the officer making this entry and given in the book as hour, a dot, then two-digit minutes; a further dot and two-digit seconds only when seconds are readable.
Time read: 9.20
